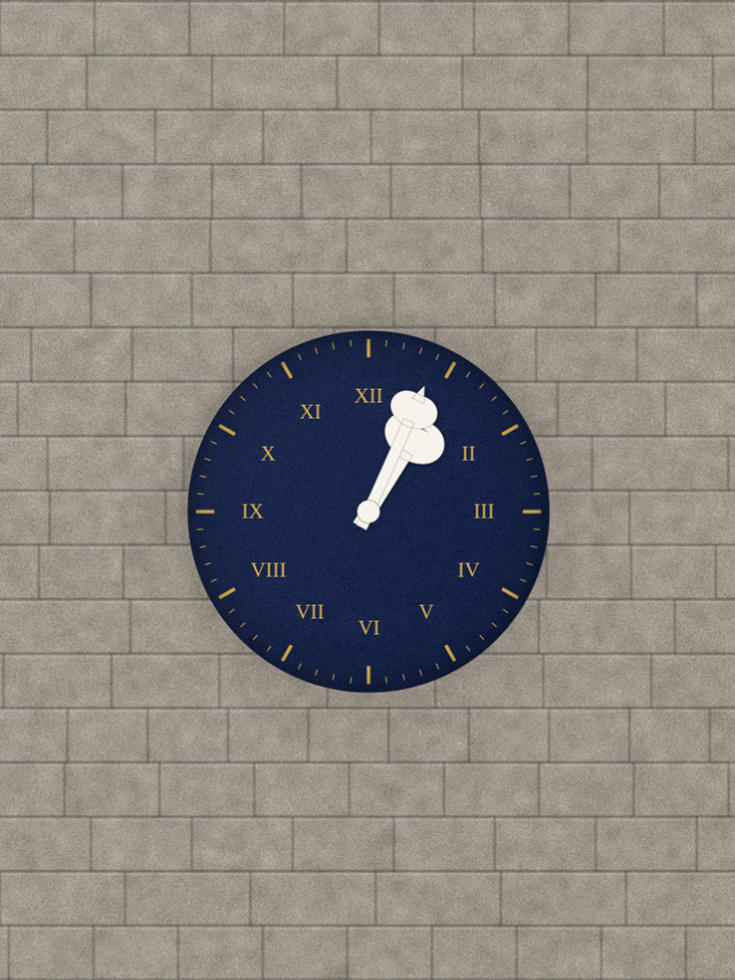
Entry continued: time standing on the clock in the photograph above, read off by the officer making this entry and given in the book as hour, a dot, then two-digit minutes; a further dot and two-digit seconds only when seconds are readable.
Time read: 1.04
